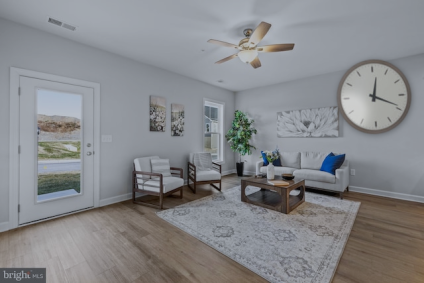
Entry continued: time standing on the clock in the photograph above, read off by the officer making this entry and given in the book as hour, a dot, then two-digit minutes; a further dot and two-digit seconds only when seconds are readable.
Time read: 12.19
